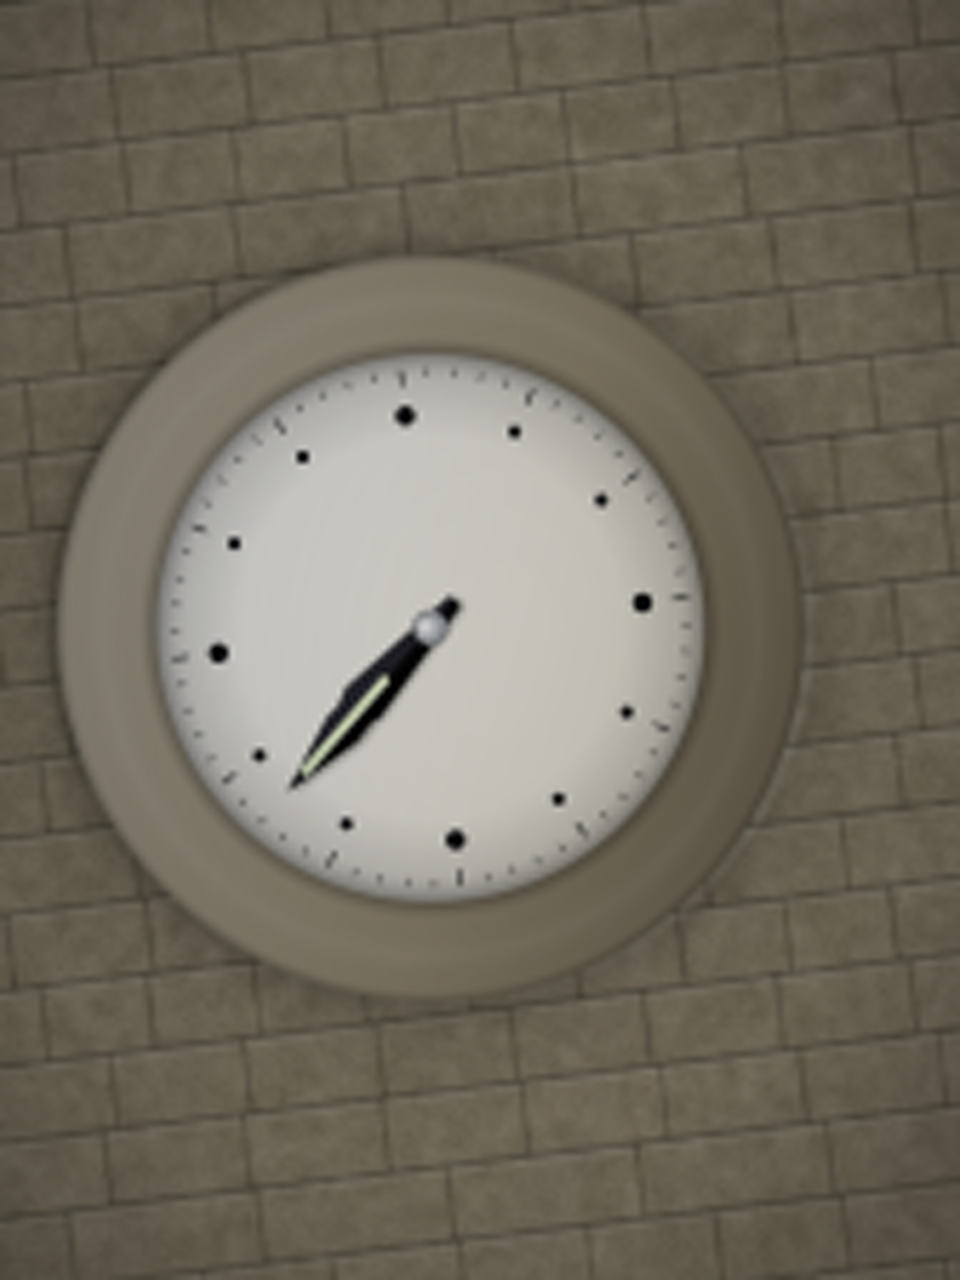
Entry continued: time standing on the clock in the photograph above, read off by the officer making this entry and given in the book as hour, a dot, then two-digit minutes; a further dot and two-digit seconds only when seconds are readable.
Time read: 7.38
